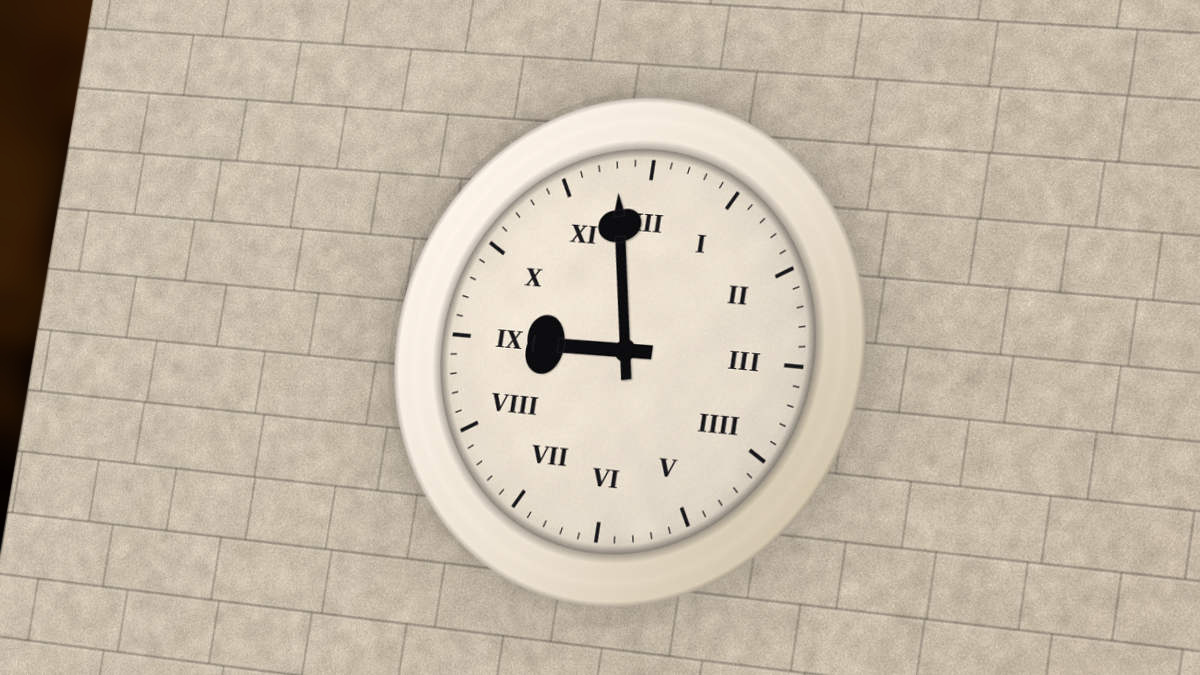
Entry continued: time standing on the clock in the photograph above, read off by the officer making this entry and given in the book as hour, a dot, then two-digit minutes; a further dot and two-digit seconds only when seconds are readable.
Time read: 8.58
